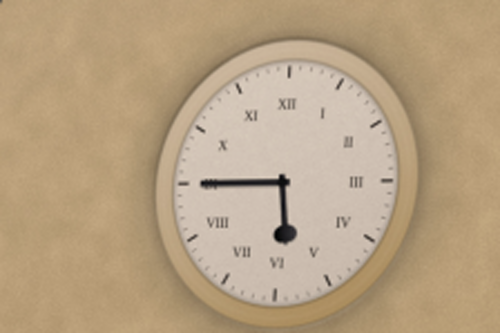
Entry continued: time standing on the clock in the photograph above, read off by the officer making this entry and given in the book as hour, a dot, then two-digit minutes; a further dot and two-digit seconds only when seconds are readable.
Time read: 5.45
